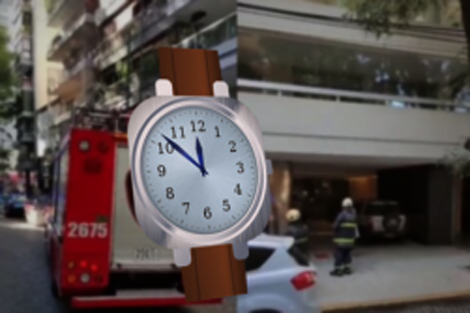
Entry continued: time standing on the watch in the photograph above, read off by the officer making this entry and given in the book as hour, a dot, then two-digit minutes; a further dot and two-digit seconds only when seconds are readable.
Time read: 11.52
